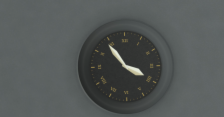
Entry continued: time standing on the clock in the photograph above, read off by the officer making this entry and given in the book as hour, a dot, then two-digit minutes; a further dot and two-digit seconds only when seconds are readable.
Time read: 3.54
